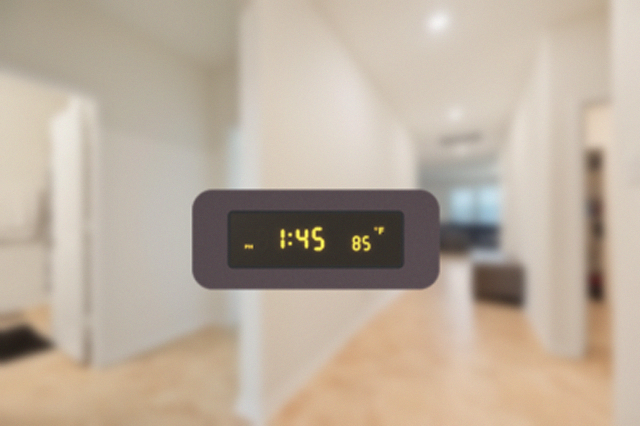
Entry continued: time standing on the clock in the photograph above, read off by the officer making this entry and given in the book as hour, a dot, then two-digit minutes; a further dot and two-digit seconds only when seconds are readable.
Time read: 1.45
